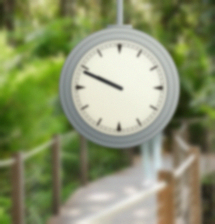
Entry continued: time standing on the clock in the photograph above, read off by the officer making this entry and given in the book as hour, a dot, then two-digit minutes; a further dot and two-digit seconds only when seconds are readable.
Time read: 9.49
